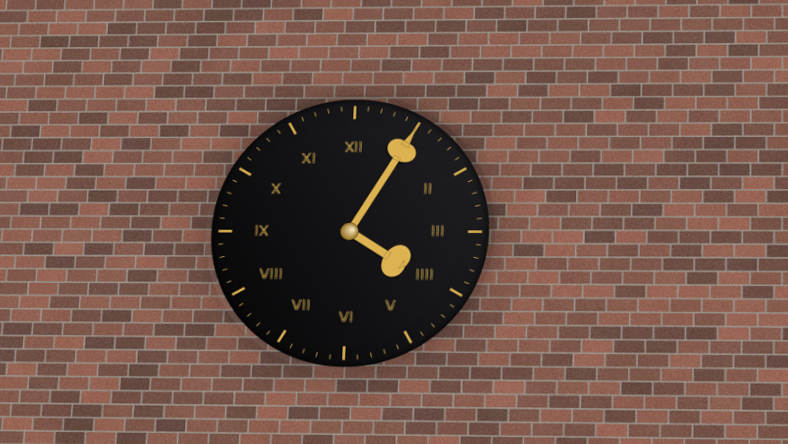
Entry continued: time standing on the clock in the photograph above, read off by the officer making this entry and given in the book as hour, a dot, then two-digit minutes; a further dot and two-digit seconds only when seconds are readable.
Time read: 4.05
